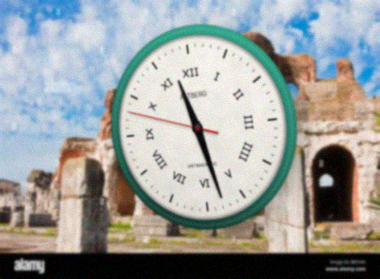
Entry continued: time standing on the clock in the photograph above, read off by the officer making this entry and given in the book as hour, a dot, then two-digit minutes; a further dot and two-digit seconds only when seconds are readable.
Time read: 11.27.48
